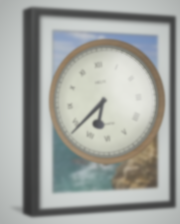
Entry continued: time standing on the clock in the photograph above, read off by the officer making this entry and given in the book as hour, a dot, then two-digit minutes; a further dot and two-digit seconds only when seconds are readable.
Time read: 6.39
